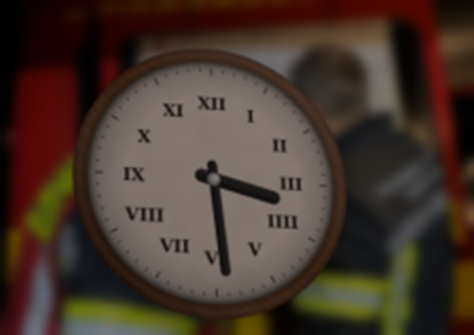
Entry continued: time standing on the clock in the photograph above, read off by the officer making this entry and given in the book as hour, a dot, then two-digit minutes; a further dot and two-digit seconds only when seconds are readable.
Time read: 3.29
